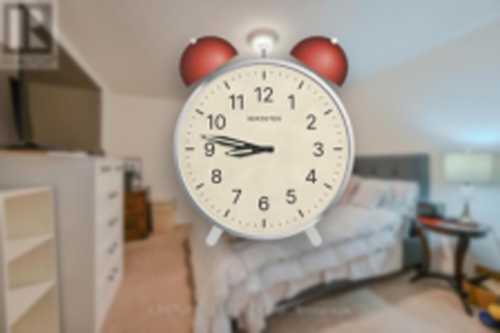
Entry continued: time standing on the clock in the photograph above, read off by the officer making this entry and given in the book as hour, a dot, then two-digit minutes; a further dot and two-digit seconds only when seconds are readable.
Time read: 8.47
